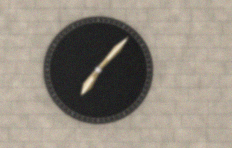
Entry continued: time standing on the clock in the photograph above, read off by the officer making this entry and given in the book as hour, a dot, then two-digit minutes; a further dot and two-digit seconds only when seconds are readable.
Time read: 7.07
